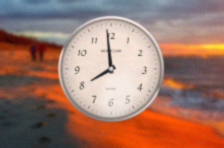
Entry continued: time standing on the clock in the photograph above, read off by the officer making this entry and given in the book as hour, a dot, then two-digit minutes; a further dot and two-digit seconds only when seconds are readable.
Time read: 7.59
